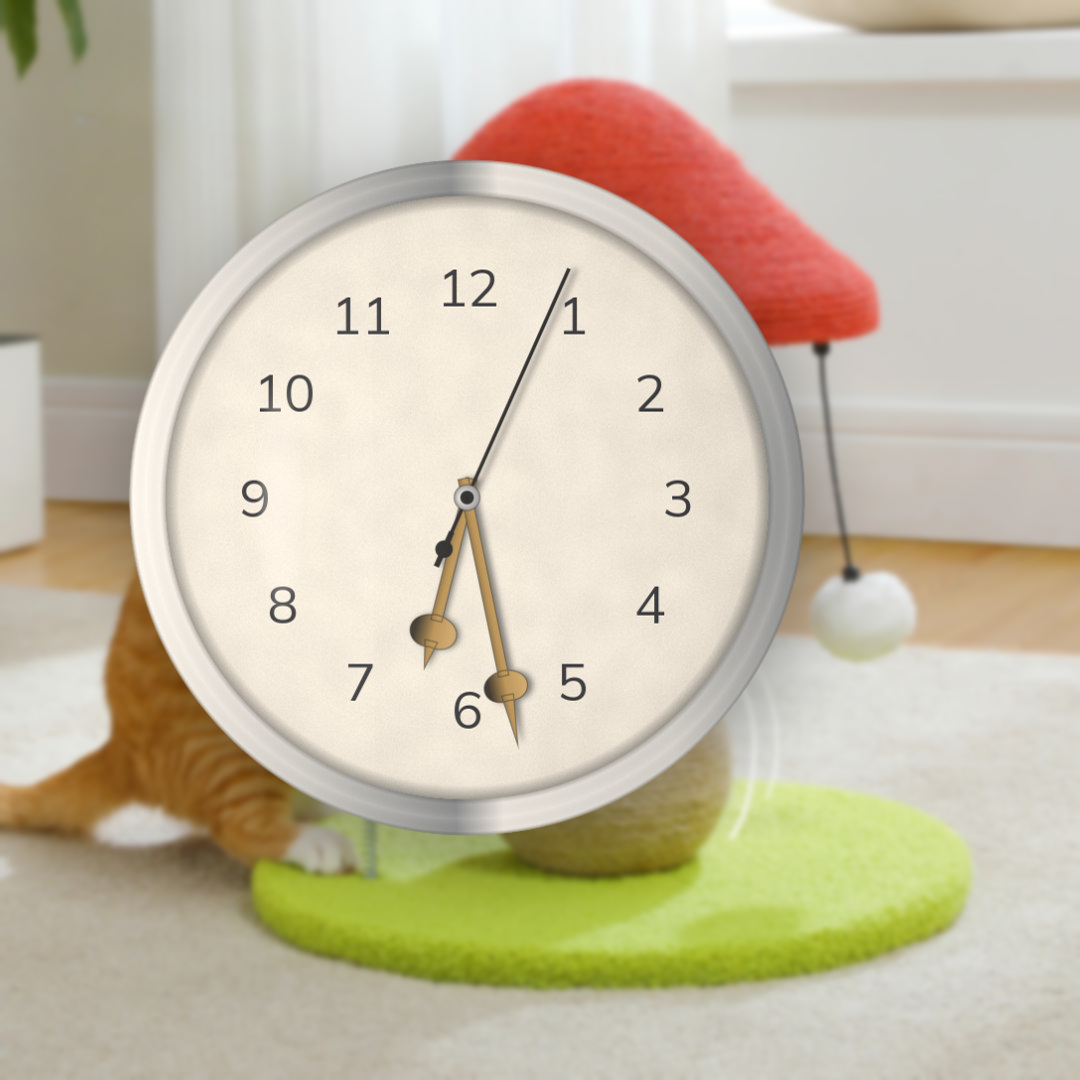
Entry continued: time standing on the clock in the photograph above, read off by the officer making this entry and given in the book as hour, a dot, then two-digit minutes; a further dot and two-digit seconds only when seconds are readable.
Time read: 6.28.04
